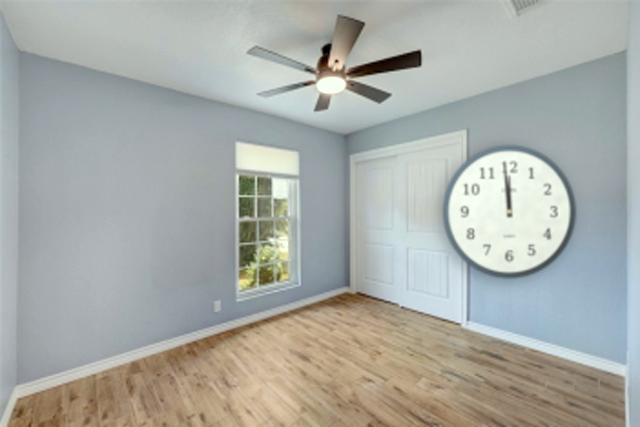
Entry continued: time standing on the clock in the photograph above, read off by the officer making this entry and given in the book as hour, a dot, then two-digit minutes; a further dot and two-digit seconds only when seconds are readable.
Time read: 11.59
